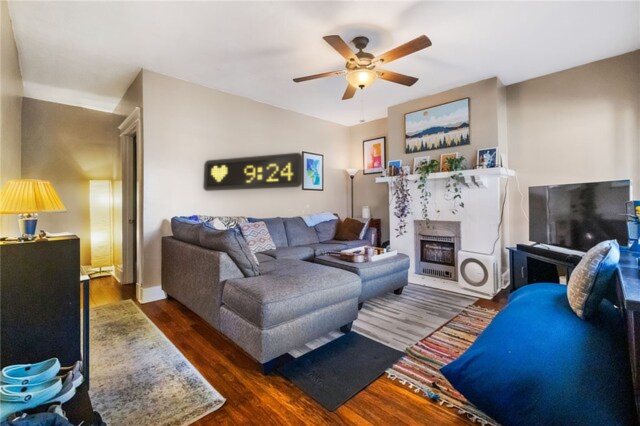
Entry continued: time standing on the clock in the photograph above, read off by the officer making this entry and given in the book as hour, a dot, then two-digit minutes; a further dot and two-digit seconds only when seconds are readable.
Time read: 9.24
